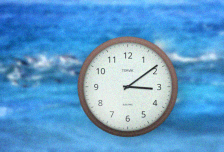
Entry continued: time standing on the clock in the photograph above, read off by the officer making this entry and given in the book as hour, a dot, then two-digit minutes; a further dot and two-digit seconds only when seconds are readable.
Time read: 3.09
